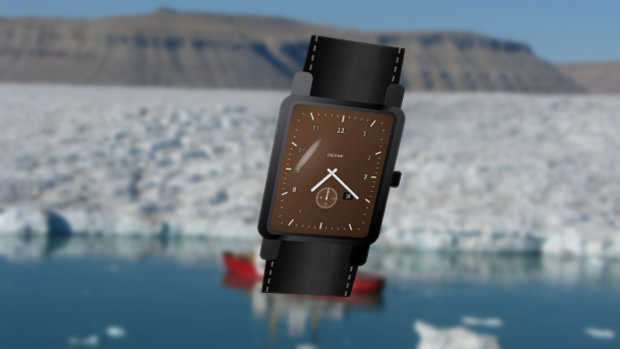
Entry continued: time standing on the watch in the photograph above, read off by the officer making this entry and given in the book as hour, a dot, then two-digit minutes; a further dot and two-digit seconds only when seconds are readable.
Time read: 7.21
